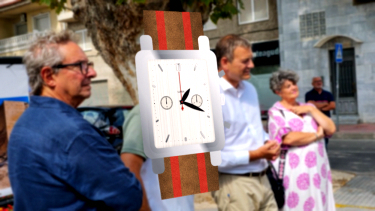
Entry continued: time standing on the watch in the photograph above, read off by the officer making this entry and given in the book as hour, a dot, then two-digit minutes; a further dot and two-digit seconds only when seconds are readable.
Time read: 1.19
